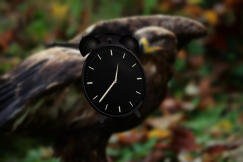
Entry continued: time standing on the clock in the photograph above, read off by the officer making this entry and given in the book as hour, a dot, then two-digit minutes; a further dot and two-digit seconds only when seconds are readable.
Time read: 12.38
